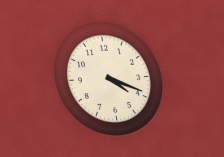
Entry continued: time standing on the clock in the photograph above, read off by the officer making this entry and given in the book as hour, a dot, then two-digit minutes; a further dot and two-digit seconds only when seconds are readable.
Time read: 4.19
